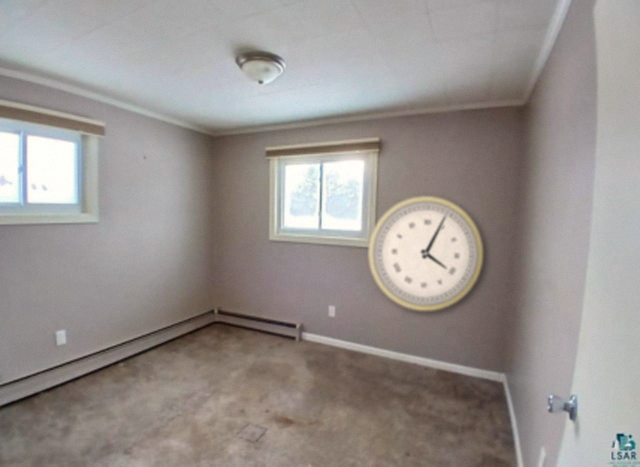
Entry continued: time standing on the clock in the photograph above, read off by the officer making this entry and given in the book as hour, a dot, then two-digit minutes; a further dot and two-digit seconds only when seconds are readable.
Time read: 4.04
